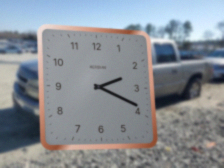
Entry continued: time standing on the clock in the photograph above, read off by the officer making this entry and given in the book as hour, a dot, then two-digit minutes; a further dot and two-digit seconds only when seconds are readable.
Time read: 2.19
